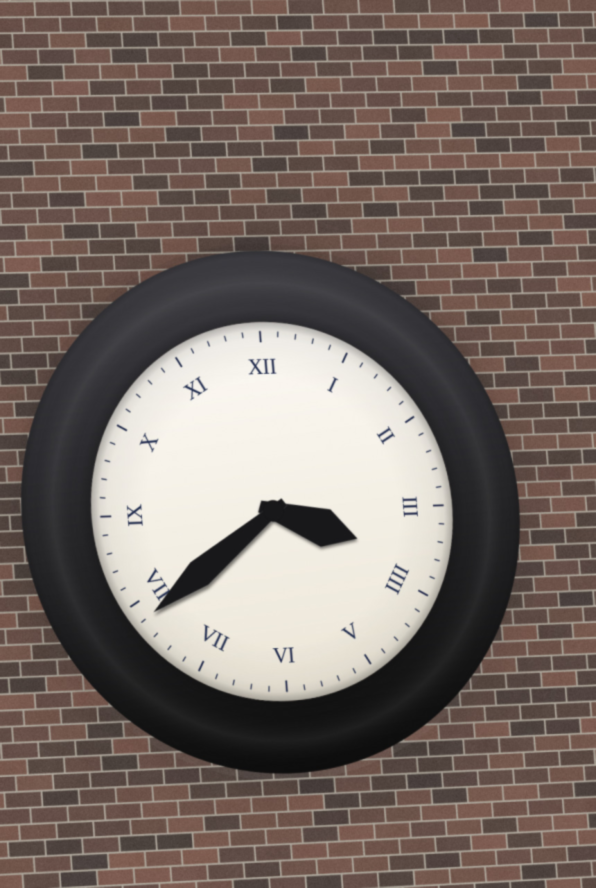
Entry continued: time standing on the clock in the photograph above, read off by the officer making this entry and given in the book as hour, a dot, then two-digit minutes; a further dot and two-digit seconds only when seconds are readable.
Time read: 3.39
